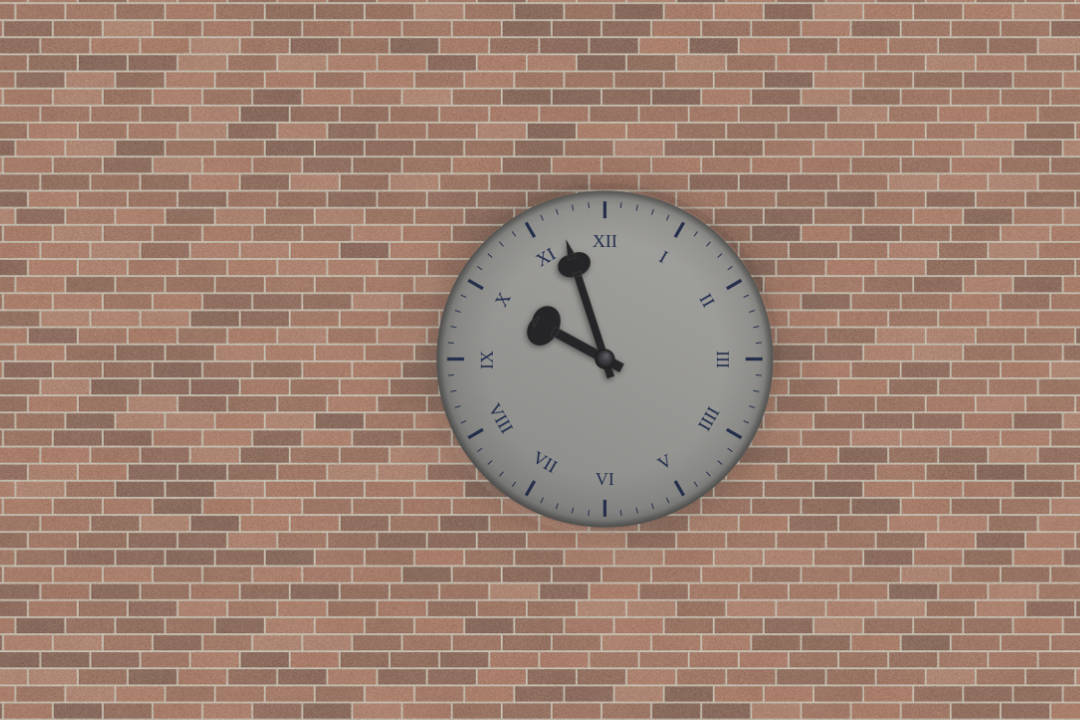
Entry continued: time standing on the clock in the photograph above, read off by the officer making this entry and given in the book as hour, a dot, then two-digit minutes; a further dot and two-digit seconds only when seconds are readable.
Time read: 9.57
